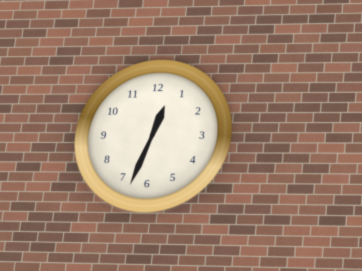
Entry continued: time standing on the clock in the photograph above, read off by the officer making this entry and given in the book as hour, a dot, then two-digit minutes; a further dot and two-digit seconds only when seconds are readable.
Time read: 12.33
